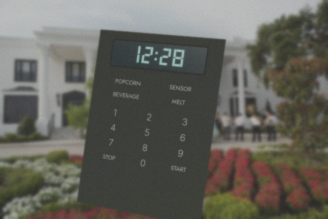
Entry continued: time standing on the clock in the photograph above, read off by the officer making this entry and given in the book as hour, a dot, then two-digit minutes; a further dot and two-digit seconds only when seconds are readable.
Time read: 12.28
